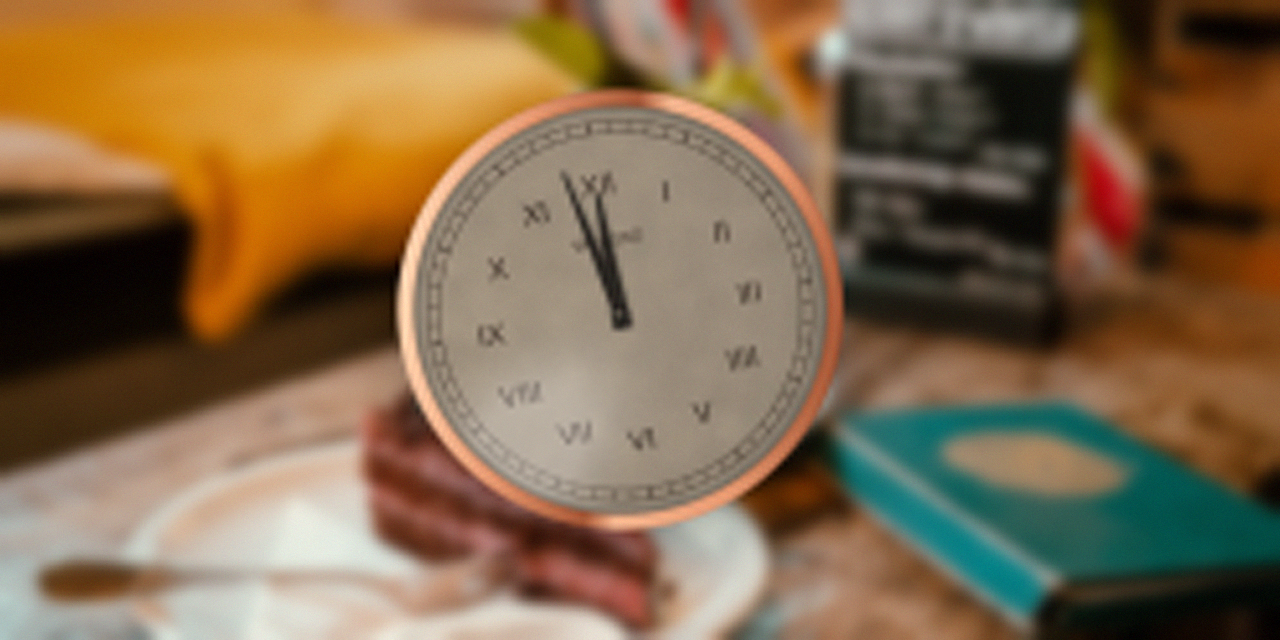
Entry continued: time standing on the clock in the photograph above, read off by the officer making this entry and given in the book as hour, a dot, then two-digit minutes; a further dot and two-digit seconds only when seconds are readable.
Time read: 11.58
